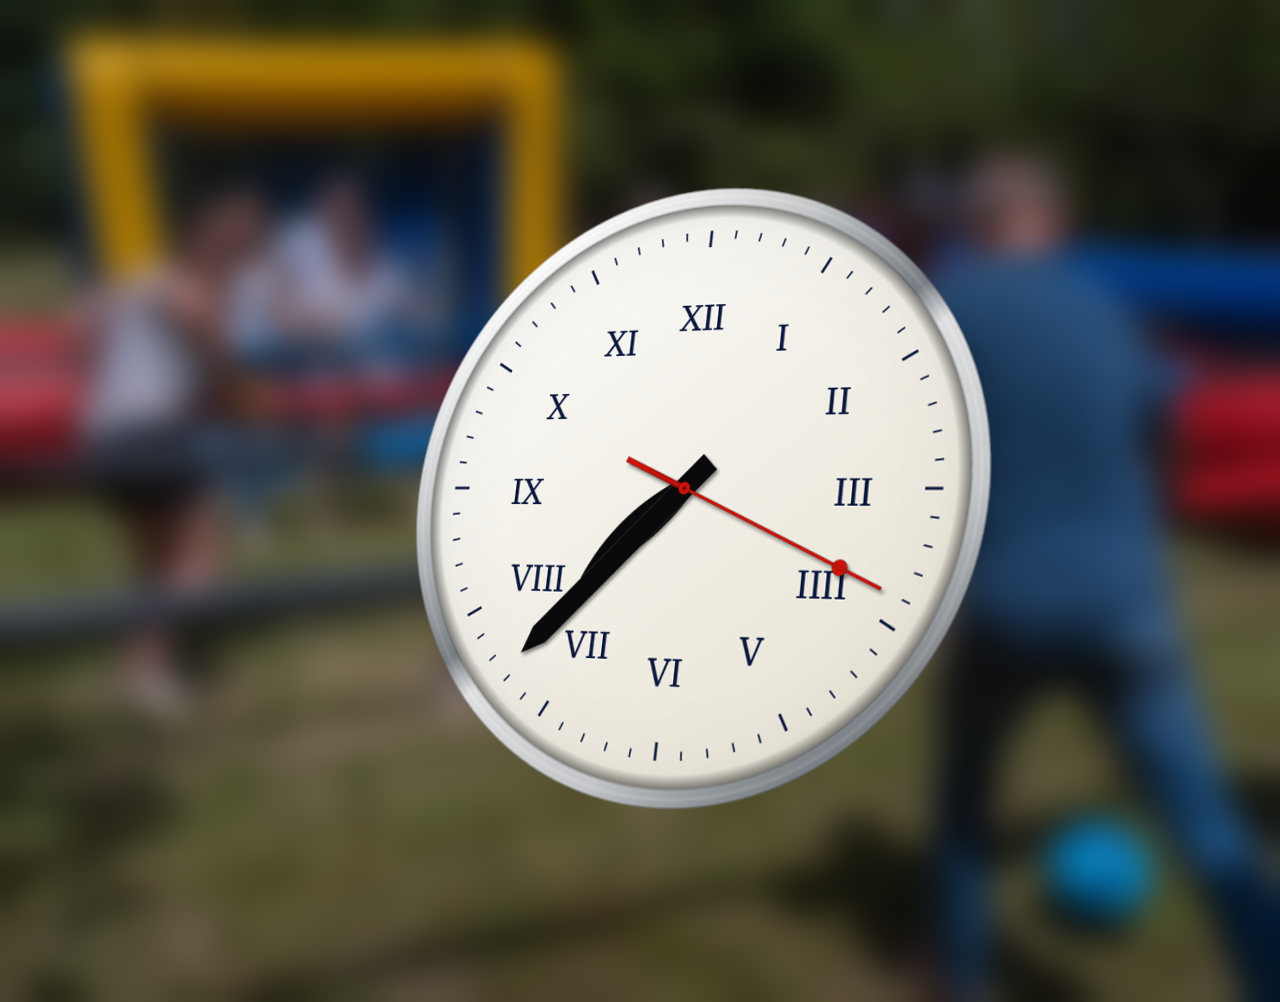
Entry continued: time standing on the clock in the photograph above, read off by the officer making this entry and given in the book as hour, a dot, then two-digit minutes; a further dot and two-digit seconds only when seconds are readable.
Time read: 7.37.19
